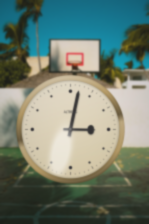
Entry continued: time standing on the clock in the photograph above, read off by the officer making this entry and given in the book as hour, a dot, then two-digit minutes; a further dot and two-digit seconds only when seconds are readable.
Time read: 3.02
